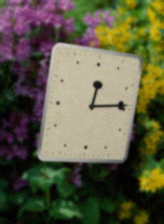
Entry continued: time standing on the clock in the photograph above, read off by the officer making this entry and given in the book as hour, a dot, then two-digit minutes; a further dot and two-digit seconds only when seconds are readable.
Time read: 12.14
